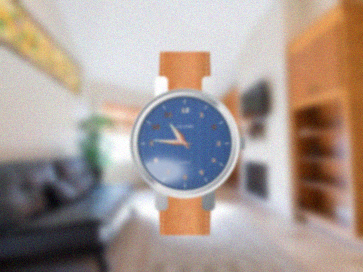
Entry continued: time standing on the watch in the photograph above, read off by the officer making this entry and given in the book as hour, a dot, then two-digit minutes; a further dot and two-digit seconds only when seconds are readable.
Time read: 10.46
